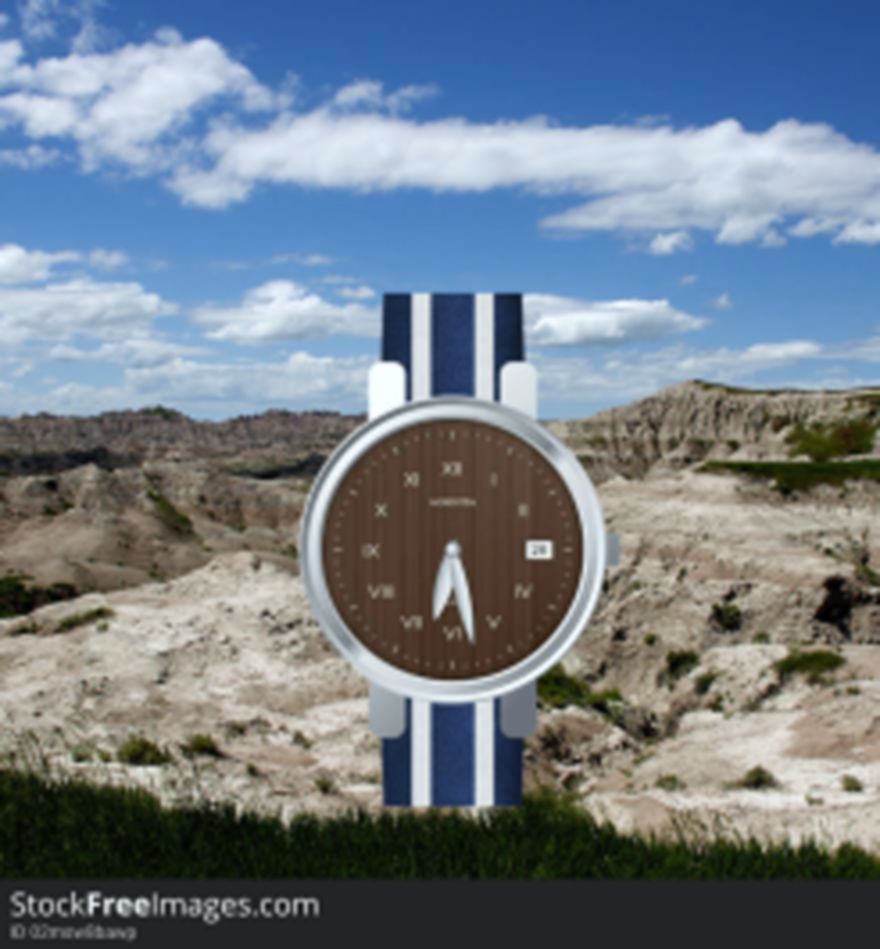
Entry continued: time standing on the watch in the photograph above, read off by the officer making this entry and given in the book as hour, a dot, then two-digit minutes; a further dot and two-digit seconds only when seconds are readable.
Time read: 6.28
